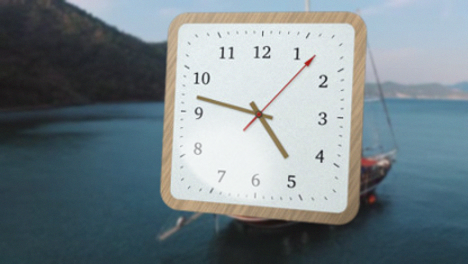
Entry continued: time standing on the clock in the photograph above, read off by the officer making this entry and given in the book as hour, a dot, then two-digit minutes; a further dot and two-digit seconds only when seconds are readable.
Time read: 4.47.07
